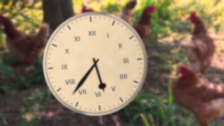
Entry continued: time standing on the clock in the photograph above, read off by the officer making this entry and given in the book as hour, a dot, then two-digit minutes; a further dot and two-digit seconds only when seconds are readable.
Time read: 5.37
